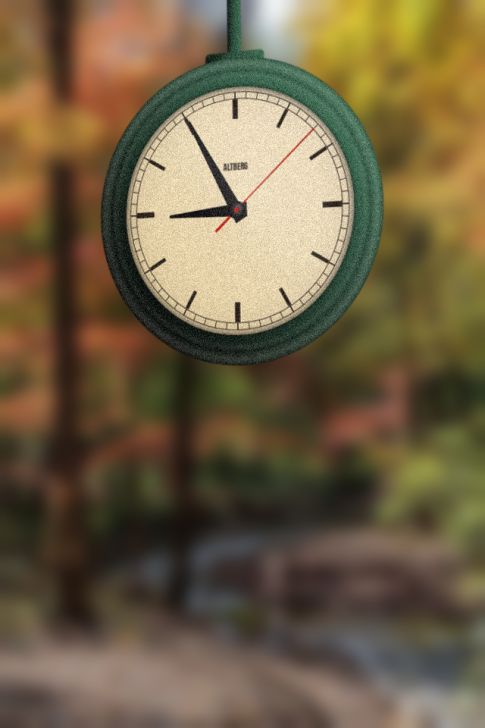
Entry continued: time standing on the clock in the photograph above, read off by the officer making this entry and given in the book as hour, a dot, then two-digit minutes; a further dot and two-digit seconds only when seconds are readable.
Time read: 8.55.08
